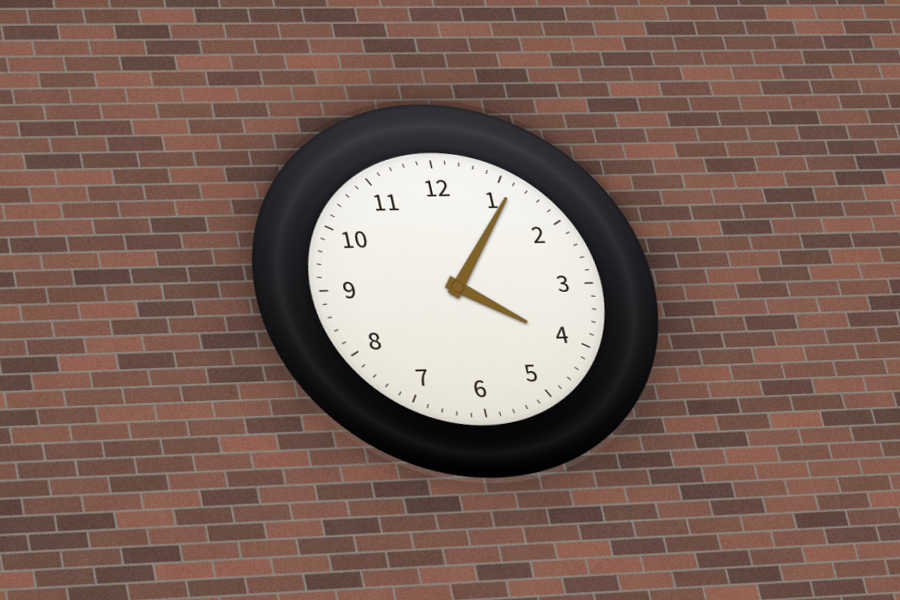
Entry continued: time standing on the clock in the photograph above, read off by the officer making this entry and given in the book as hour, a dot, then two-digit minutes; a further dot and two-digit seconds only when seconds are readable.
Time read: 4.06
